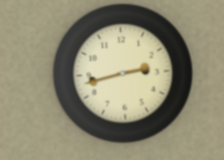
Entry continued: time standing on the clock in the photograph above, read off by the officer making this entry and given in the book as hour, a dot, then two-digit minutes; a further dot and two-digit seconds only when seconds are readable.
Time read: 2.43
